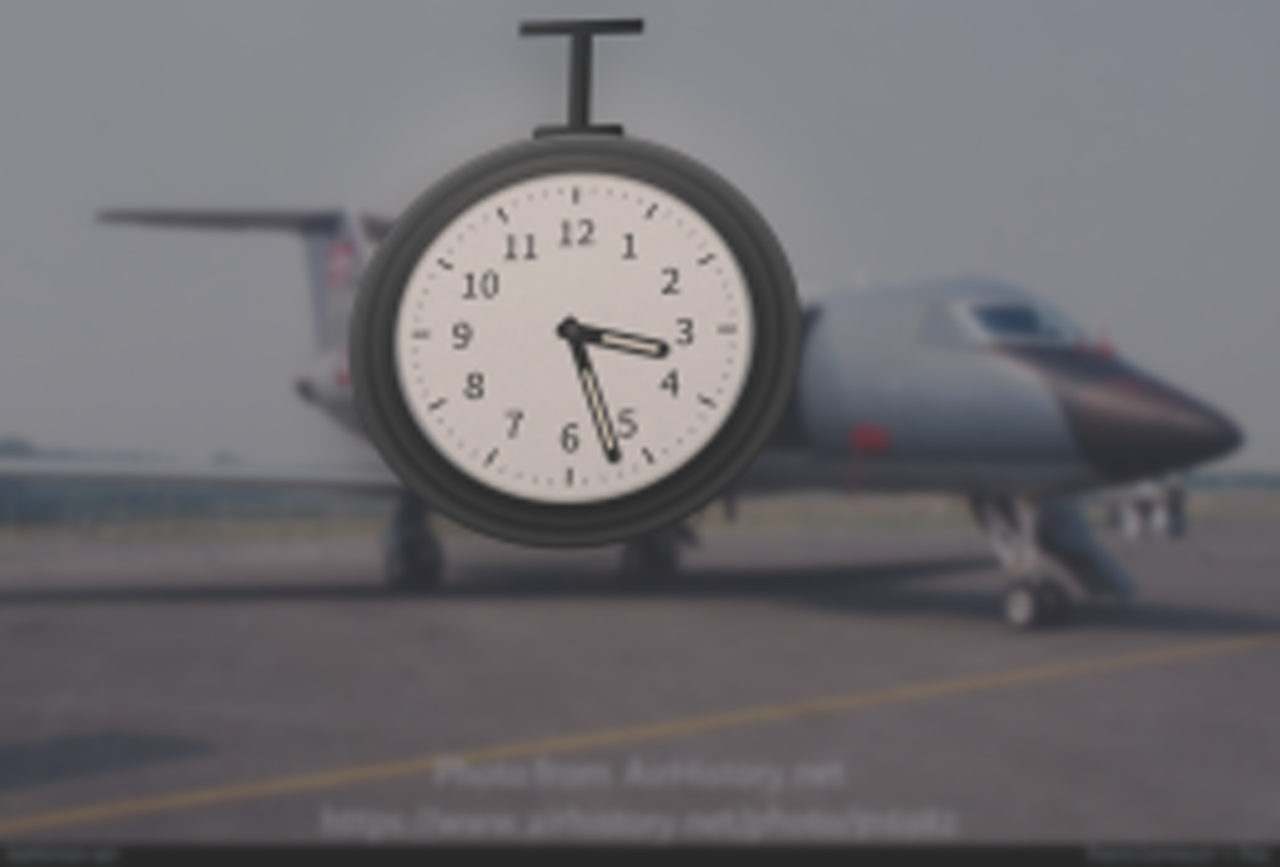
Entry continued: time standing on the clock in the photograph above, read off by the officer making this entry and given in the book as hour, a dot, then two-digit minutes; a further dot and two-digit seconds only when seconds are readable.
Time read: 3.27
